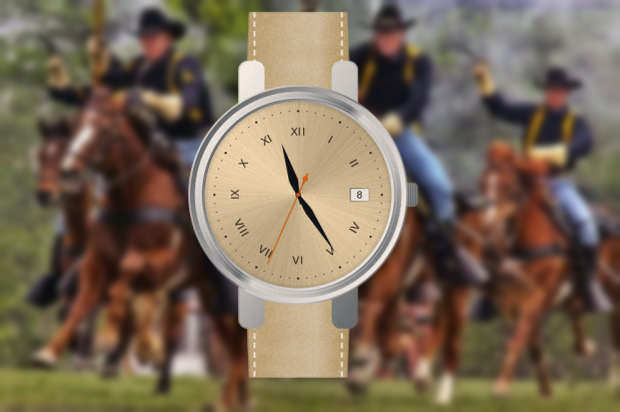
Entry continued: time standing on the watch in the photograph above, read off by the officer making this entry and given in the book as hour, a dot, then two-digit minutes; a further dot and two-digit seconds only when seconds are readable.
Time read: 11.24.34
